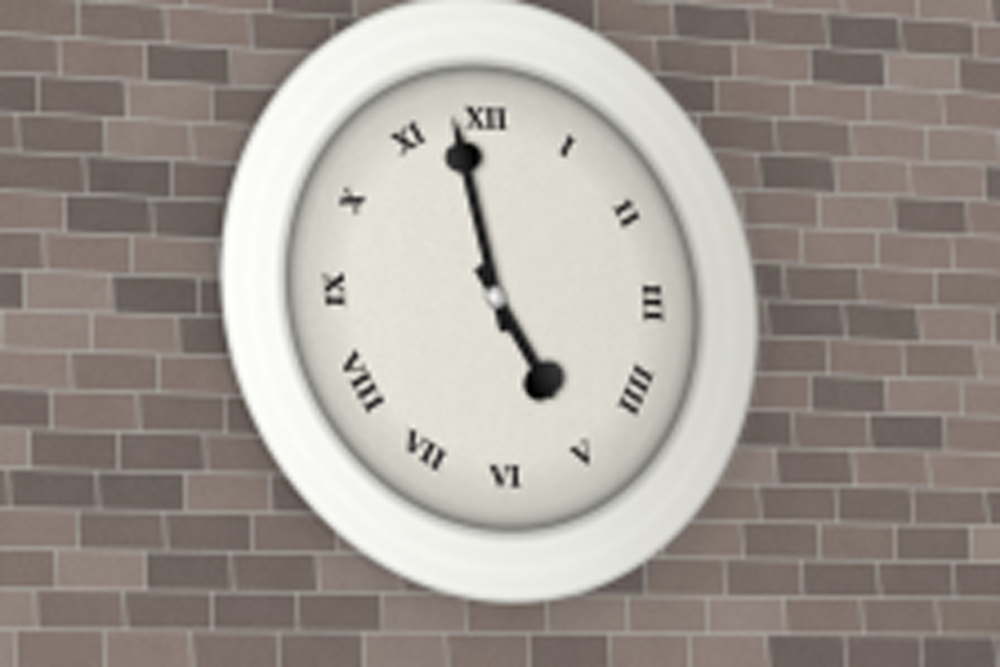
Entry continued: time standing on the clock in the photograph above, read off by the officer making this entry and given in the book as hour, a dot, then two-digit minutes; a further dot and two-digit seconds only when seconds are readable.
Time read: 4.58
